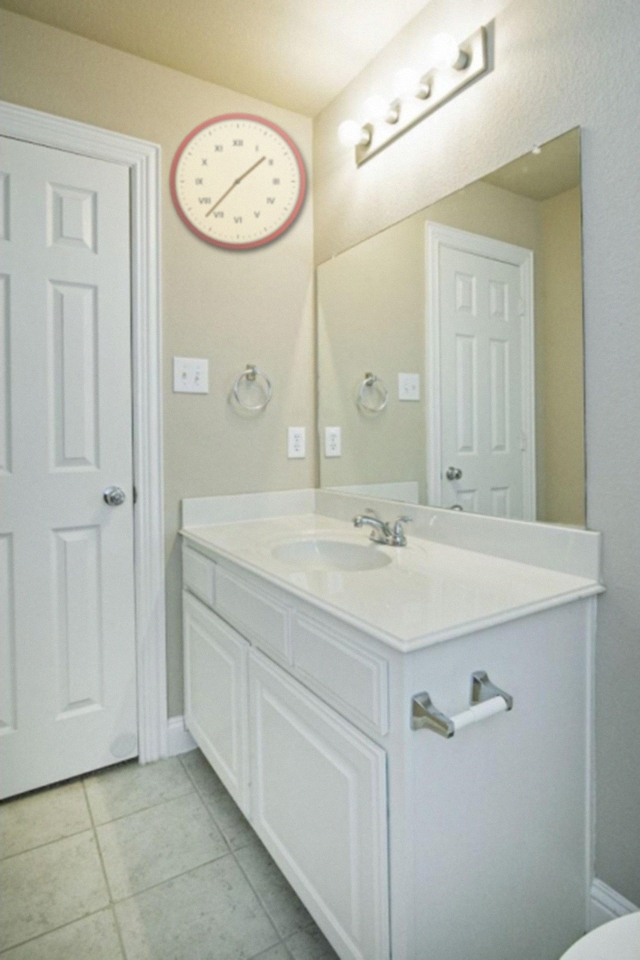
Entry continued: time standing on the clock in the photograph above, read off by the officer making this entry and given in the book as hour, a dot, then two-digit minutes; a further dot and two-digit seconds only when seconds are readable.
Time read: 1.37
